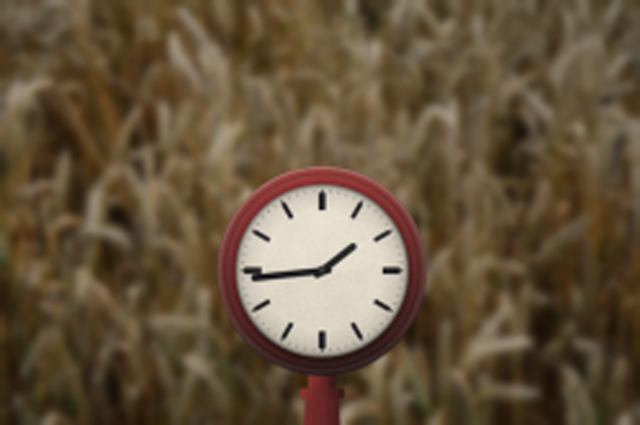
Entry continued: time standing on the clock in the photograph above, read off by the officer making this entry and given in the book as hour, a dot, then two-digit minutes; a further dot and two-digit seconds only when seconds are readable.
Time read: 1.44
